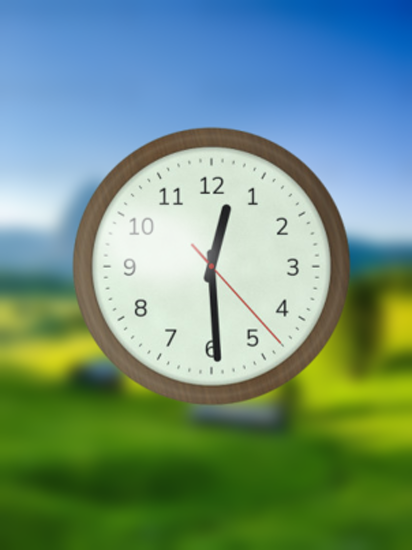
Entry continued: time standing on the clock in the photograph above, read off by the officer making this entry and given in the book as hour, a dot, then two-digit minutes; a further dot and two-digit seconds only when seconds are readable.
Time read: 12.29.23
